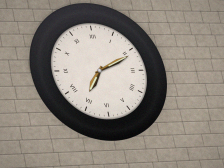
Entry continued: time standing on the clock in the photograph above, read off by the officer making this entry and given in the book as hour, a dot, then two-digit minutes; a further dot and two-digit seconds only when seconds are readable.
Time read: 7.11
